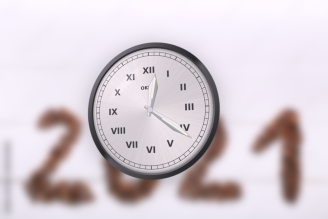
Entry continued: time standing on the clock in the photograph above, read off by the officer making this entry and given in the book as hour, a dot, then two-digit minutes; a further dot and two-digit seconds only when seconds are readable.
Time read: 12.21
